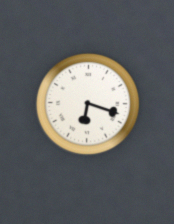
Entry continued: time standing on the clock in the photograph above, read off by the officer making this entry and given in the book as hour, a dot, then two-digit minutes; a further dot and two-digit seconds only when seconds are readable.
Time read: 6.18
